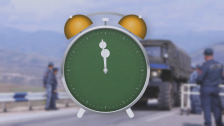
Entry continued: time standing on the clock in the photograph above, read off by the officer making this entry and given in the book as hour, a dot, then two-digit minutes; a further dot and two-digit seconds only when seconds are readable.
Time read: 11.59
